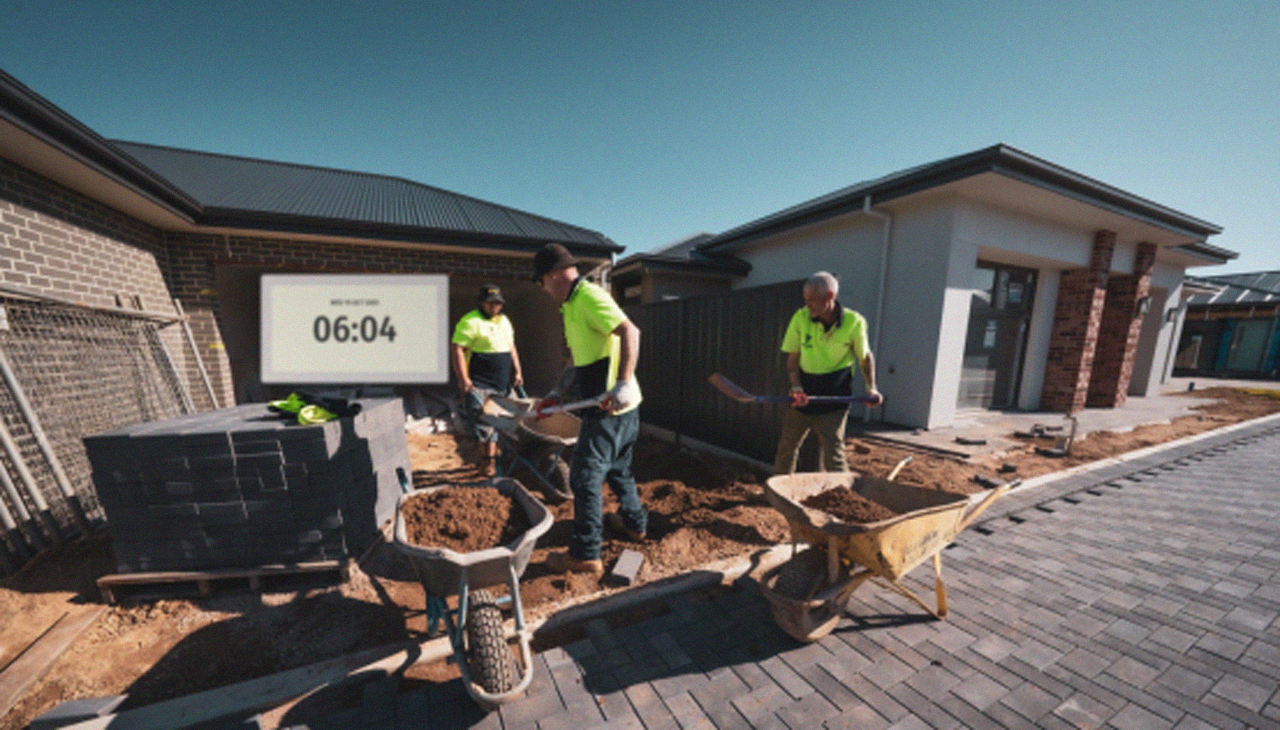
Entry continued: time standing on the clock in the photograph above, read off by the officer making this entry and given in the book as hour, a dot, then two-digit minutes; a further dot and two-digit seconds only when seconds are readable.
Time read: 6.04
